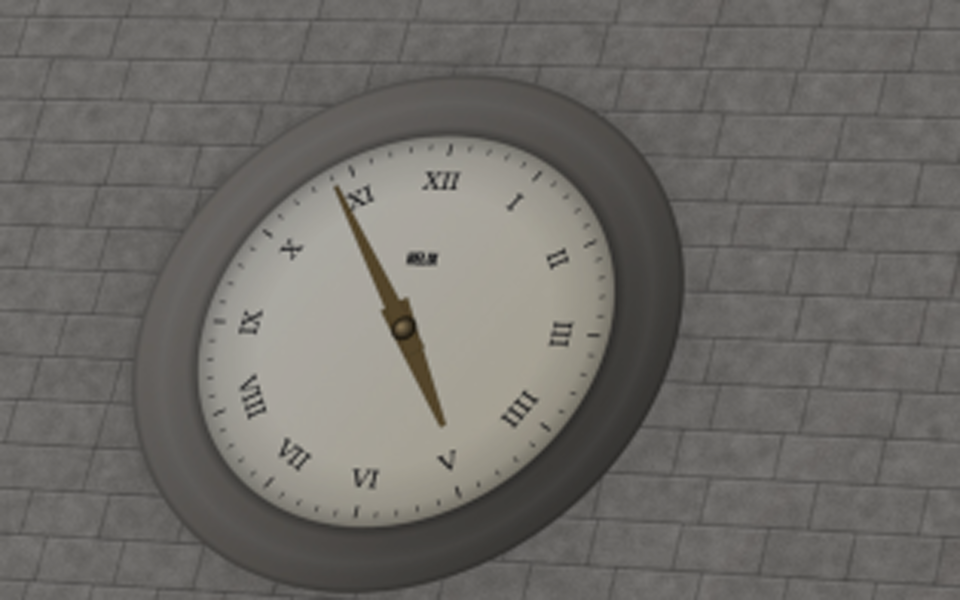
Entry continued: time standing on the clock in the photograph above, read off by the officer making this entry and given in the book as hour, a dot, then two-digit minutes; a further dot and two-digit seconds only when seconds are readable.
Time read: 4.54
